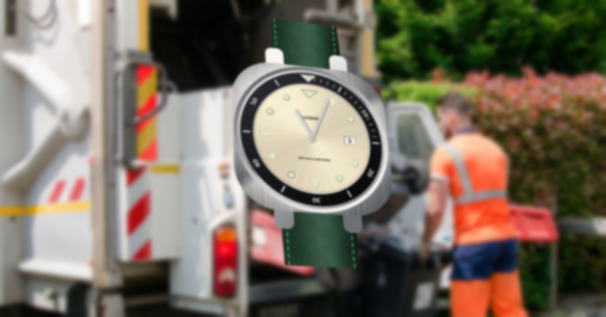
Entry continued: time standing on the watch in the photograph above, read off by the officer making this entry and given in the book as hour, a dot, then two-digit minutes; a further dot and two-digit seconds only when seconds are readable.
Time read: 11.04
